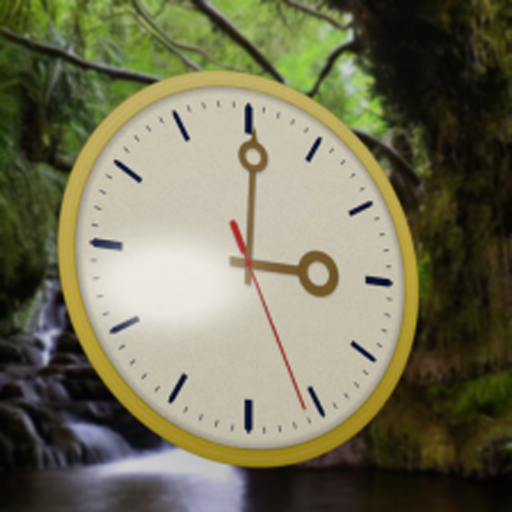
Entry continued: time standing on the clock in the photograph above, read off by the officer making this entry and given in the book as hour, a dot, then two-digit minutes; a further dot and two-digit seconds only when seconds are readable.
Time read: 3.00.26
